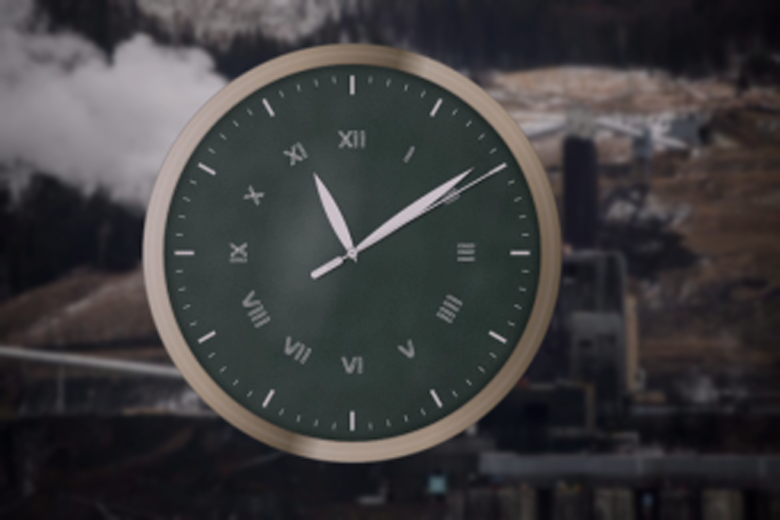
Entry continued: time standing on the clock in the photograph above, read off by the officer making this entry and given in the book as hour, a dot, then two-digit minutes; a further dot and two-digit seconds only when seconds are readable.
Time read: 11.09.10
